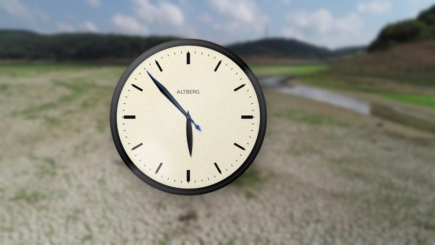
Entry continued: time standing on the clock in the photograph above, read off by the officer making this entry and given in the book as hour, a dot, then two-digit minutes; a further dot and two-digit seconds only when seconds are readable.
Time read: 5.52.53
